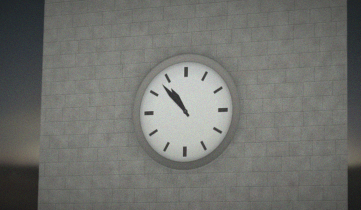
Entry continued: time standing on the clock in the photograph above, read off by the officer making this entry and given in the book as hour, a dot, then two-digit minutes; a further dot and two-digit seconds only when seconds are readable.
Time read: 10.53
